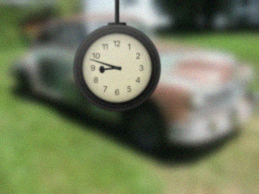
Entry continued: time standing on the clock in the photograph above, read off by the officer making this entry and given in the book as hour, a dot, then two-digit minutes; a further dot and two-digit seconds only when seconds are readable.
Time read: 8.48
